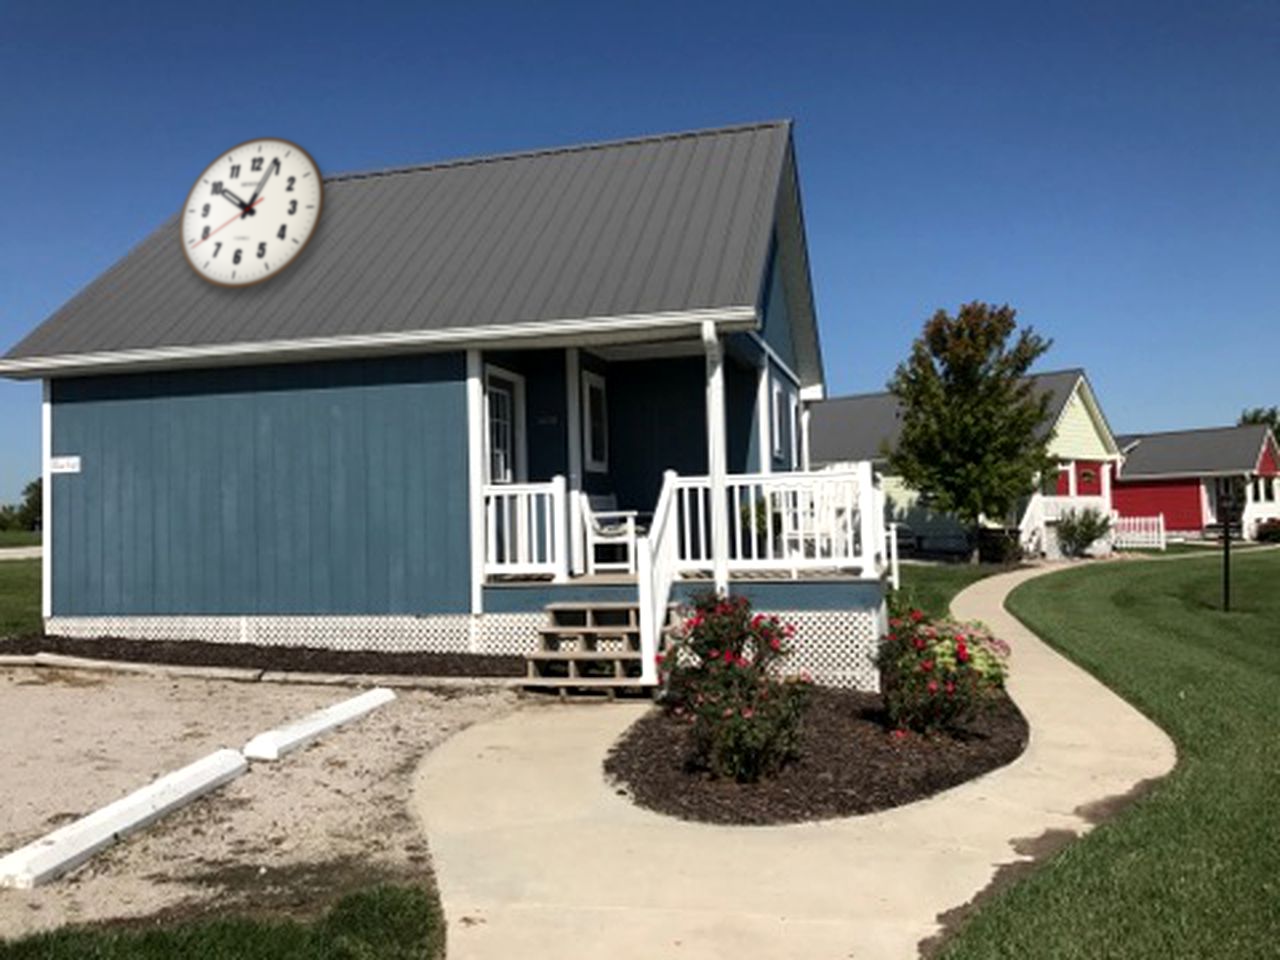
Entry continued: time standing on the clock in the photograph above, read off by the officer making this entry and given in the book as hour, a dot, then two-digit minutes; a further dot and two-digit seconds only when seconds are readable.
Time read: 10.03.39
